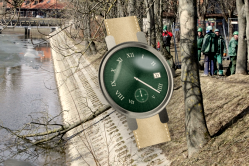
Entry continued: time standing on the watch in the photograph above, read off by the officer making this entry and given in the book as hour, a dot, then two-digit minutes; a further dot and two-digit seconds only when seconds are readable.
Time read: 4.22
